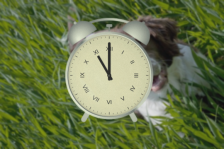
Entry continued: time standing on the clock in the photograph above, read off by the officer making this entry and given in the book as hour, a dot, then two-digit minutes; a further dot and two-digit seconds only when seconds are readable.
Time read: 11.00
